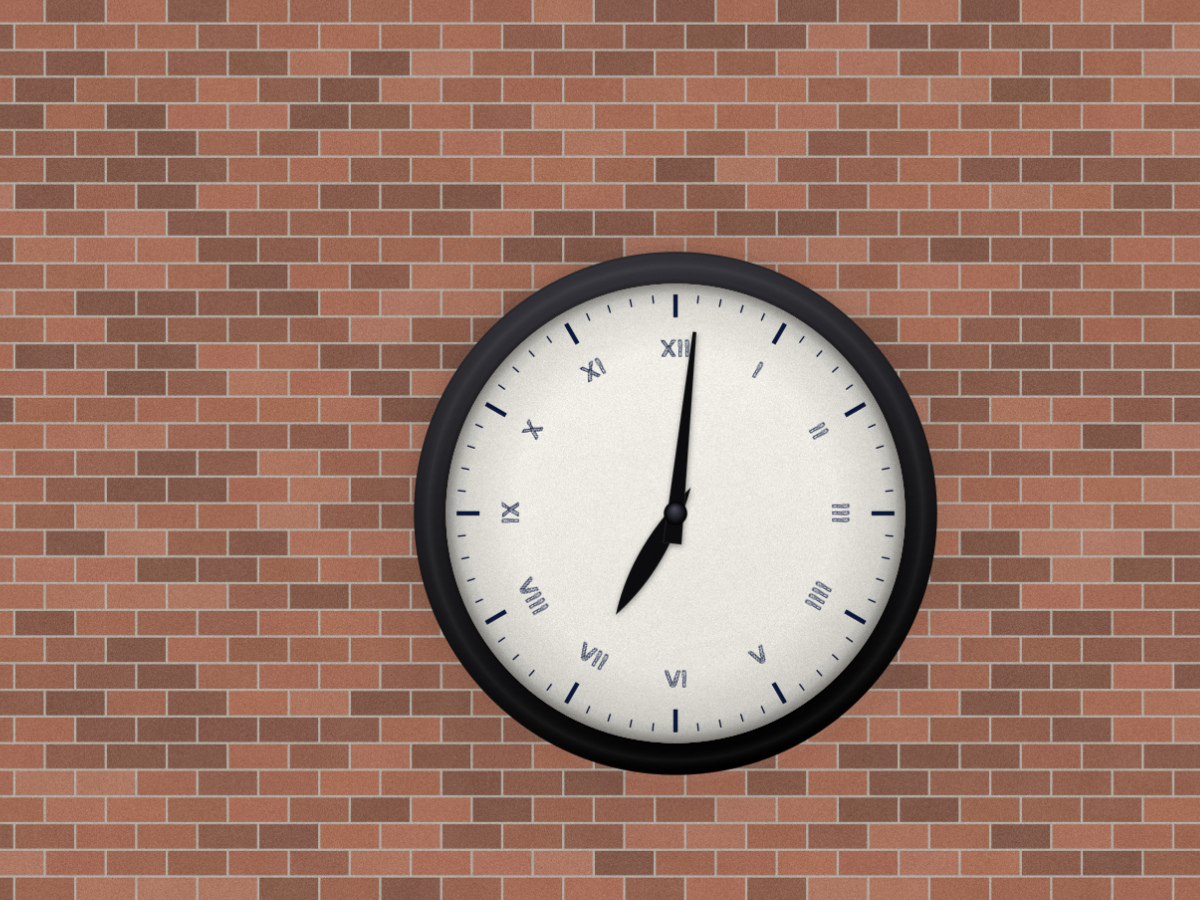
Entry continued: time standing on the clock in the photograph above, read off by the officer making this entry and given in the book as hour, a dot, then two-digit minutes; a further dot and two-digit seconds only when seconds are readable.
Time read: 7.01
